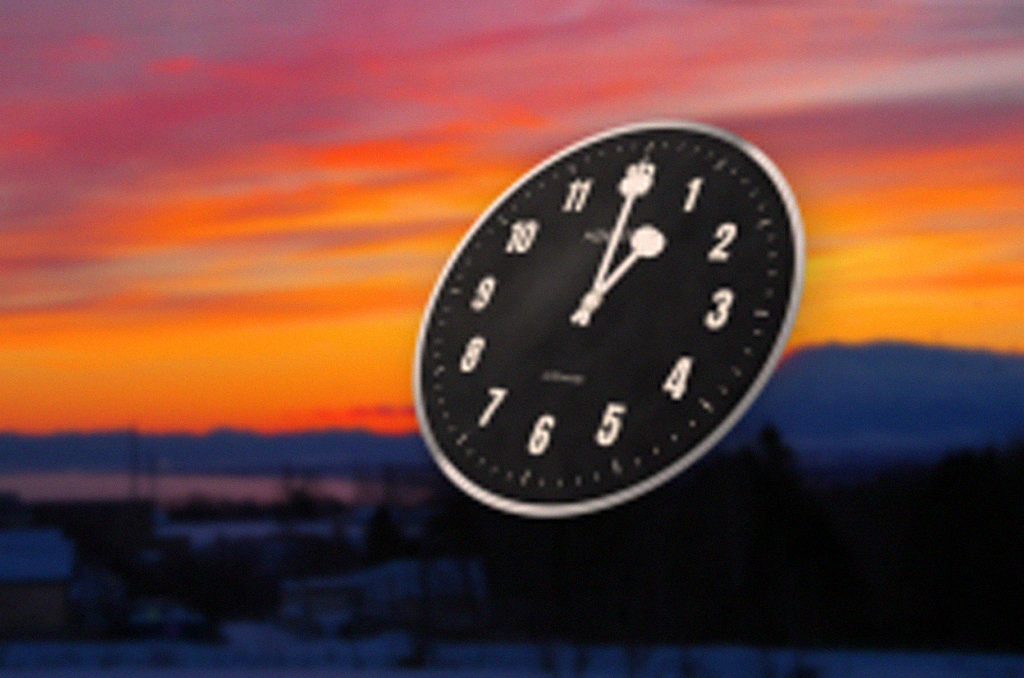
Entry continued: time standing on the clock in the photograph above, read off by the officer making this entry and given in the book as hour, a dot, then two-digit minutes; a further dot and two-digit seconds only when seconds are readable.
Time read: 1.00
